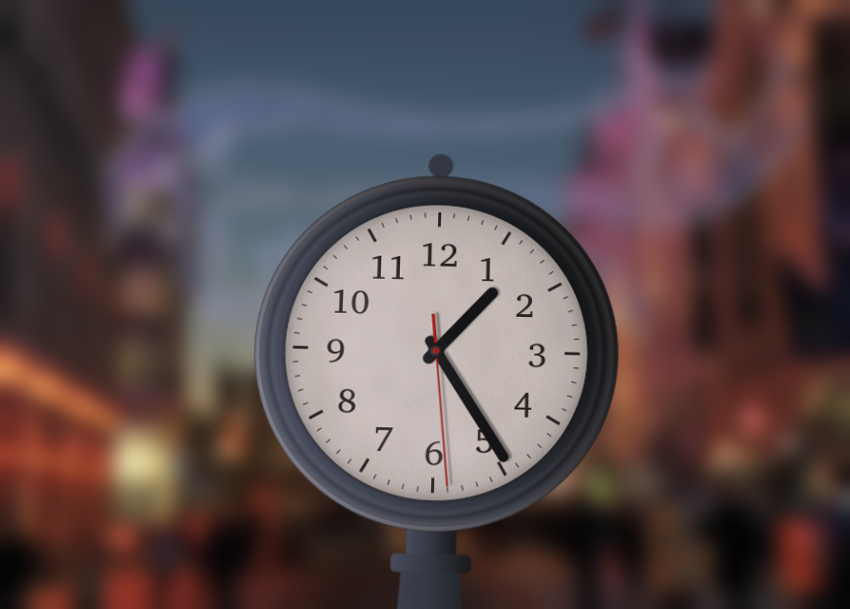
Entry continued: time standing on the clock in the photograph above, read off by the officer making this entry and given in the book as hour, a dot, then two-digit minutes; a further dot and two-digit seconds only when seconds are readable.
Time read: 1.24.29
